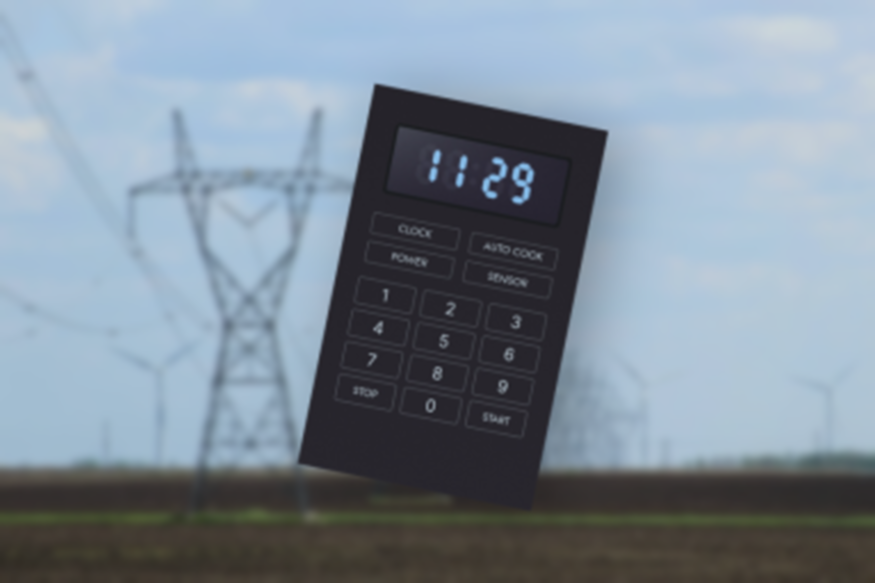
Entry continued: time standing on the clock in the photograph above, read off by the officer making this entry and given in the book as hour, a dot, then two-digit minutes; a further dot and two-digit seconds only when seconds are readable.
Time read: 11.29
